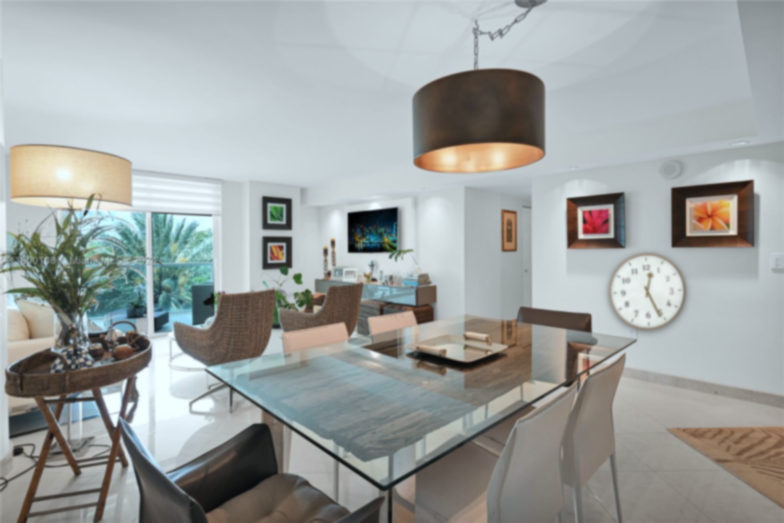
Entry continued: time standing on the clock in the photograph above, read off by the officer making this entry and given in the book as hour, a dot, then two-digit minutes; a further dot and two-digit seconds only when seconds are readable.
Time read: 12.26
